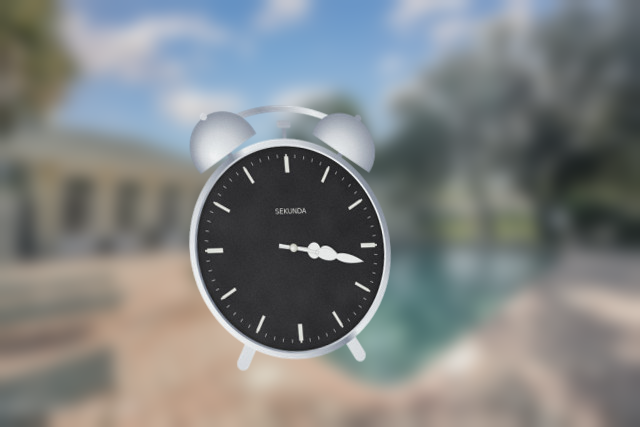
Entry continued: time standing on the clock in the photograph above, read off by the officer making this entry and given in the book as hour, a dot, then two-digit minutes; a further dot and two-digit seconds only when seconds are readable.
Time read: 3.17
